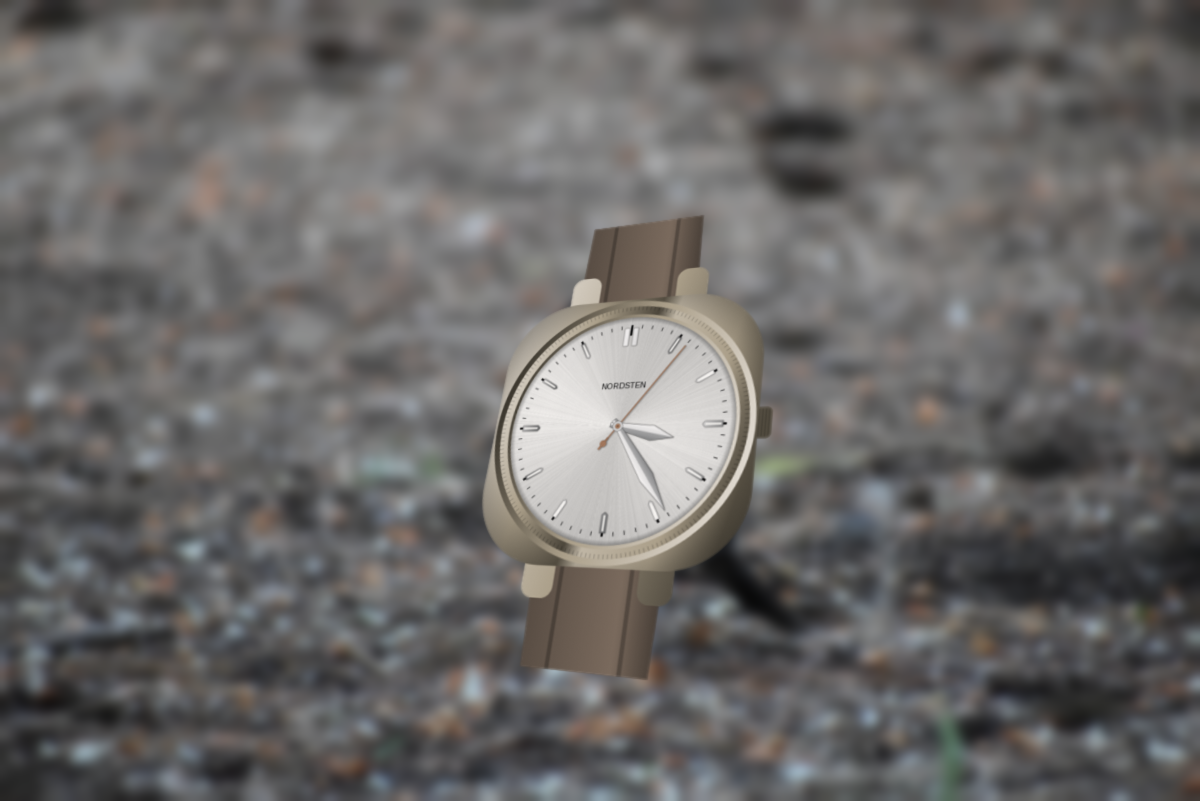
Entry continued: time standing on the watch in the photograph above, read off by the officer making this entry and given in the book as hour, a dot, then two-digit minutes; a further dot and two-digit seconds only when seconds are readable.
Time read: 3.24.06
